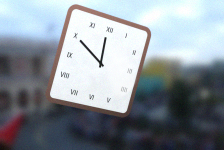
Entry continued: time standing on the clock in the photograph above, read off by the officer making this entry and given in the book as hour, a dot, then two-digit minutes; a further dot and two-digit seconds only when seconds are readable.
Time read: 11.50
